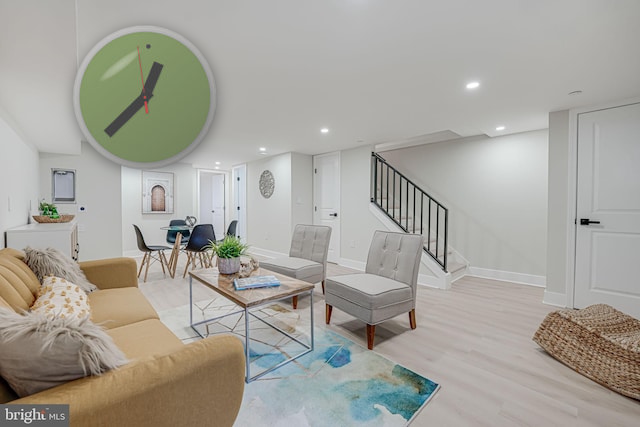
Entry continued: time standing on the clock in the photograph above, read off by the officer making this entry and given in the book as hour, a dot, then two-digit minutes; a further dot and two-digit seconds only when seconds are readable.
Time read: 12.36.58
